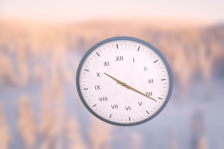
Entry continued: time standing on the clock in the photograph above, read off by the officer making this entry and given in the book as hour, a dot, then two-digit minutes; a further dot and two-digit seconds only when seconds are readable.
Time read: 10.21
